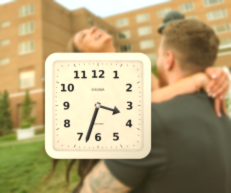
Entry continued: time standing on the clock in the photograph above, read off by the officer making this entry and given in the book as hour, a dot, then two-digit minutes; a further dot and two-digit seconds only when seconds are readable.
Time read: 3.33
